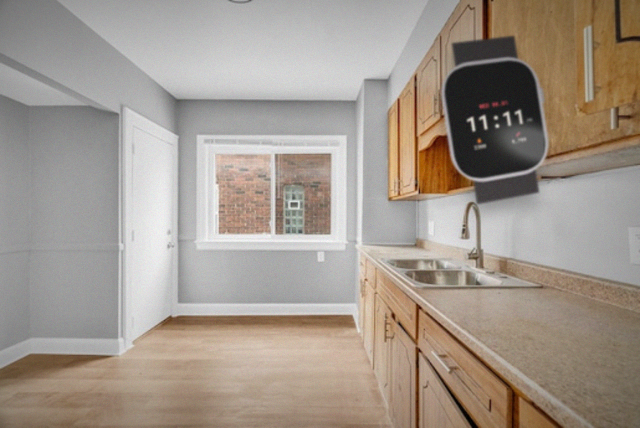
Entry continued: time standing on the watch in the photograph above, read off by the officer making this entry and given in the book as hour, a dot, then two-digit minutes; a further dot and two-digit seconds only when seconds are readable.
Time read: 11.11
